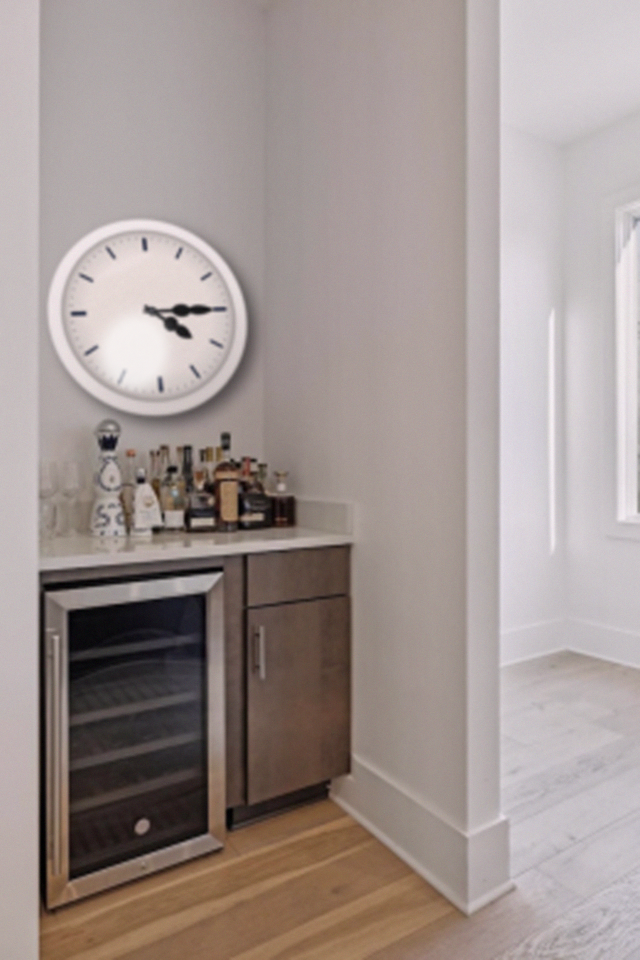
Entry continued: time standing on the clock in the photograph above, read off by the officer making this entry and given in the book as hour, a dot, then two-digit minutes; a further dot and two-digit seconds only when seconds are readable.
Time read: 4.15
